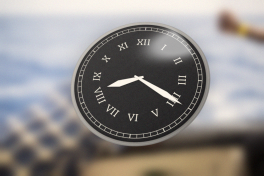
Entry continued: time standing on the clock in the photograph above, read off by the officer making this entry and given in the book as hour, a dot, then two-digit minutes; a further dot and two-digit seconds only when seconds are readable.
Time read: 8.20
